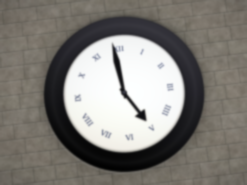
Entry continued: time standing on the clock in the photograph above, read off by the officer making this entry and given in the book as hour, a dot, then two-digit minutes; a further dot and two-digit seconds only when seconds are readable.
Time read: 4.59
